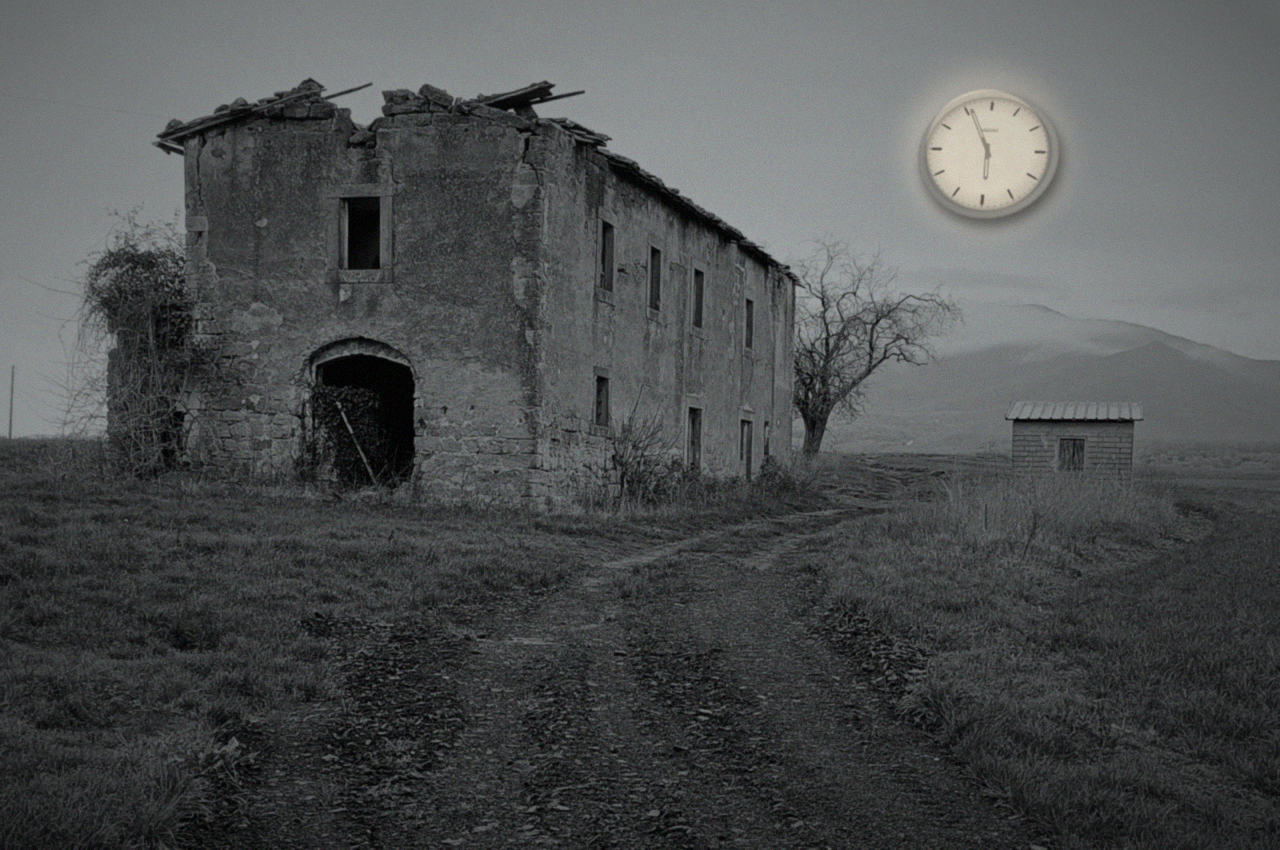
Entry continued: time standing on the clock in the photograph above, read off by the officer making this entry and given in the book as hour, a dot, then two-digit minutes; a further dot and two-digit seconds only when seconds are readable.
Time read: 5.56
